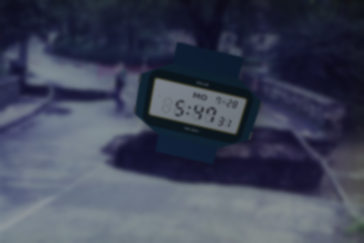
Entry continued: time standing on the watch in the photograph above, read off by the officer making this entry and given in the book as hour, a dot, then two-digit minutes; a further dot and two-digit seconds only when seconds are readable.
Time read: 5.47
